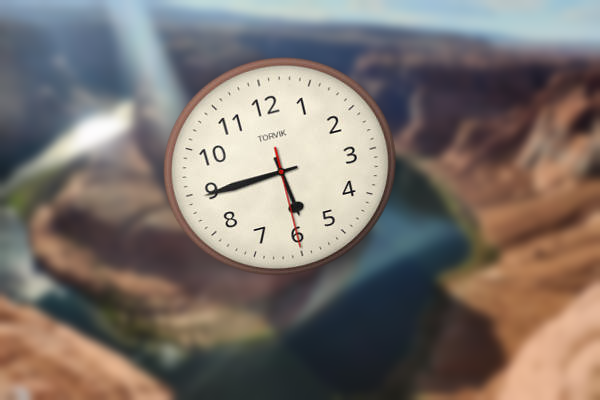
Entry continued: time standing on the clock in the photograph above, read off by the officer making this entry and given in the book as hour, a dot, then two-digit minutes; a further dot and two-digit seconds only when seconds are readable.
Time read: 5.44.30
